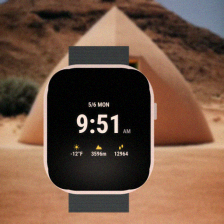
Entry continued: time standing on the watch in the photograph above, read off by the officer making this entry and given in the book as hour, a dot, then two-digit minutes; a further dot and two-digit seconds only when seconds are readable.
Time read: 9.51
